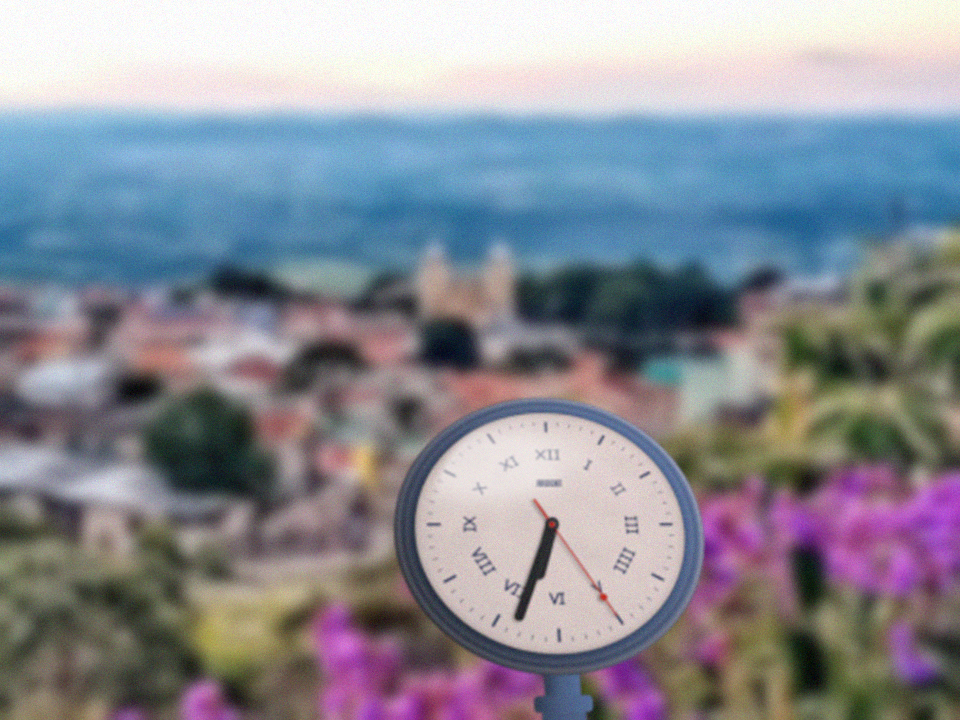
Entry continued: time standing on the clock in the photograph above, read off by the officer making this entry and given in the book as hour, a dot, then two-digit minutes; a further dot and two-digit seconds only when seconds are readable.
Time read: 6.33.25
